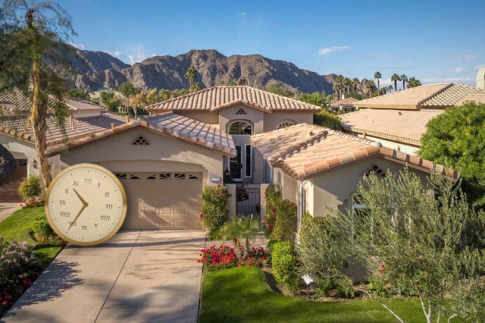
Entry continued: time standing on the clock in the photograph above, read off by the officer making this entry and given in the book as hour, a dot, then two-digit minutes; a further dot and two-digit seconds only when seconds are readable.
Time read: 10.35
